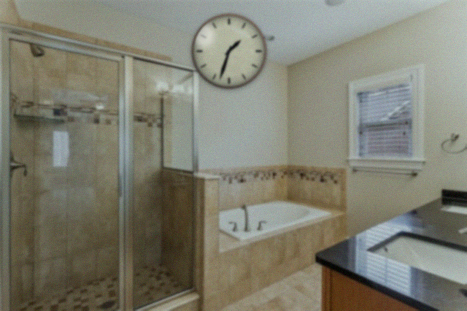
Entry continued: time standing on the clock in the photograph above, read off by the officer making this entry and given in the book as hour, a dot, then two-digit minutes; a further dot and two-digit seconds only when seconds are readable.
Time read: 1.33
